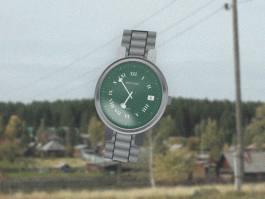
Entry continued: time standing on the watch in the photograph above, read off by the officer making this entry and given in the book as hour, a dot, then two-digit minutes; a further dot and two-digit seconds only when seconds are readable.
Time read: 6.53
